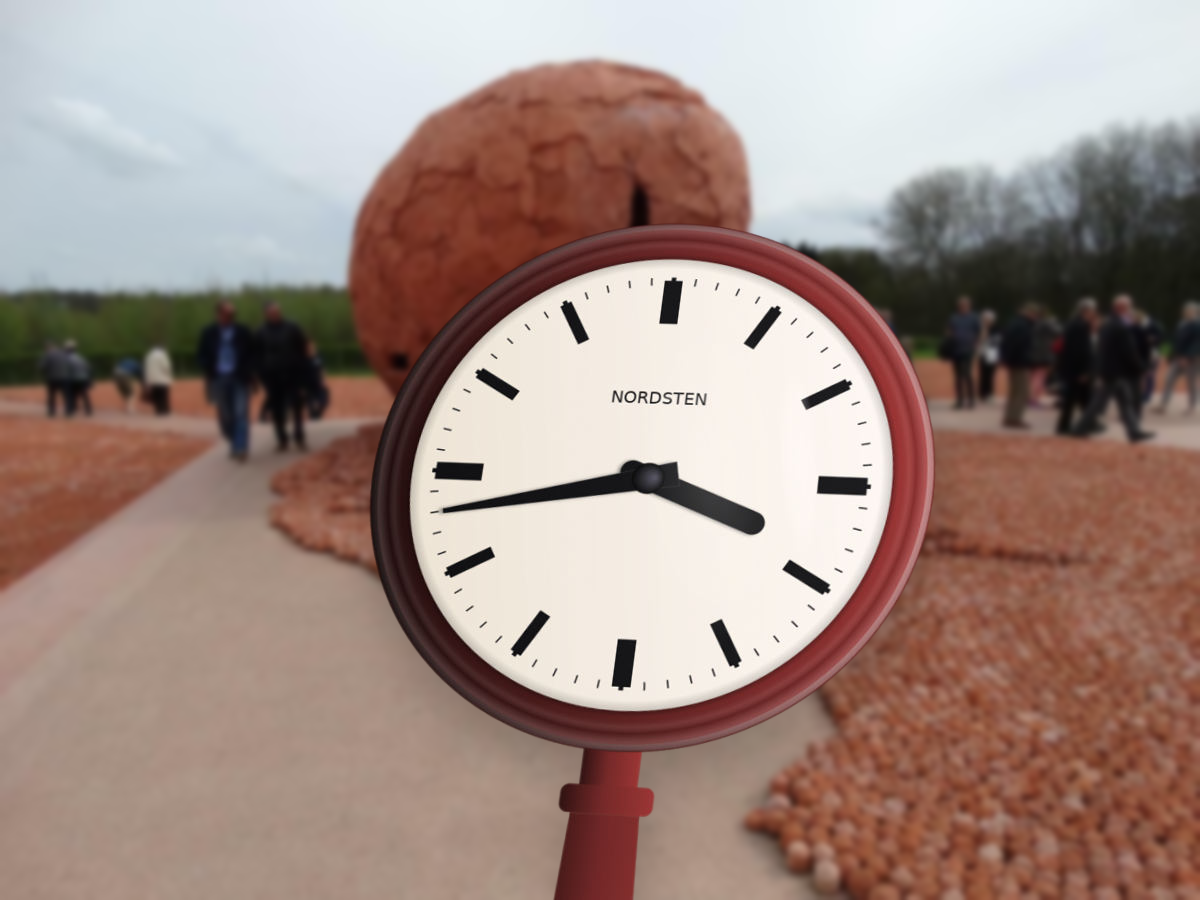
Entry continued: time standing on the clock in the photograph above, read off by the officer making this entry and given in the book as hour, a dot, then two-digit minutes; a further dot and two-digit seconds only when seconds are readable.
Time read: 3.43
